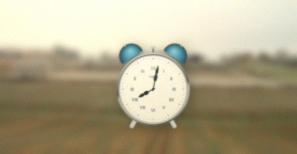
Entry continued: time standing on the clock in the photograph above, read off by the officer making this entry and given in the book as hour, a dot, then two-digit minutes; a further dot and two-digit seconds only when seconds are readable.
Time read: 8.02
